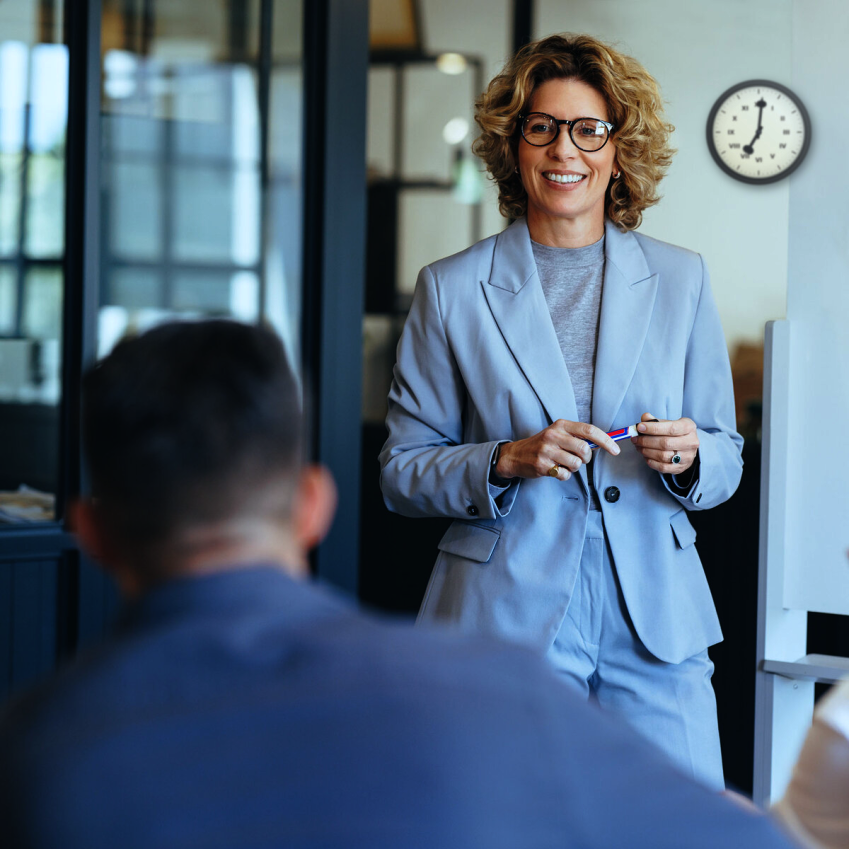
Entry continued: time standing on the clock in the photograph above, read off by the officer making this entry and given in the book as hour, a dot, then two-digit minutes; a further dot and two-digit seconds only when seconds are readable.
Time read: 7.01
